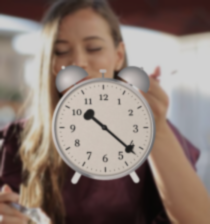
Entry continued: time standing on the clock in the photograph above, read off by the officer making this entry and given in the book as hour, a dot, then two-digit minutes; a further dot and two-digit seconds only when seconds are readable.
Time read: 10.22
